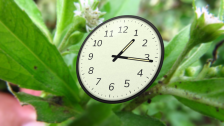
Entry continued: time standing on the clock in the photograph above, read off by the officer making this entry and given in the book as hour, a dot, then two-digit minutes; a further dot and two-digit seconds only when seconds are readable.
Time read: 1.16
